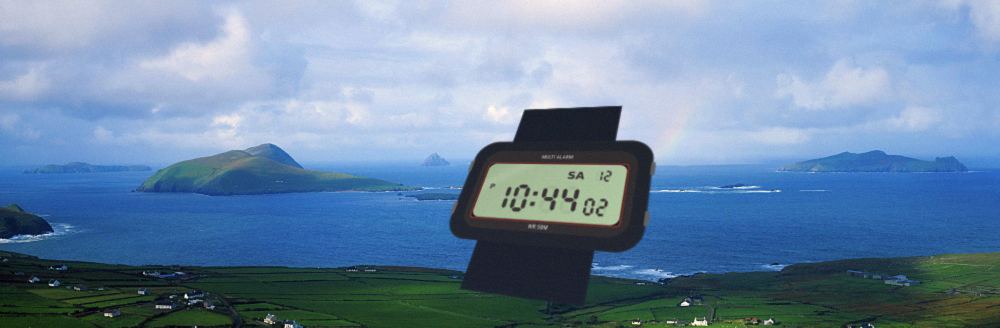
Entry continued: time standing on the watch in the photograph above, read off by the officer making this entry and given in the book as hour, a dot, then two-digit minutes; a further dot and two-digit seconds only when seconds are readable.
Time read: 10.44.02
